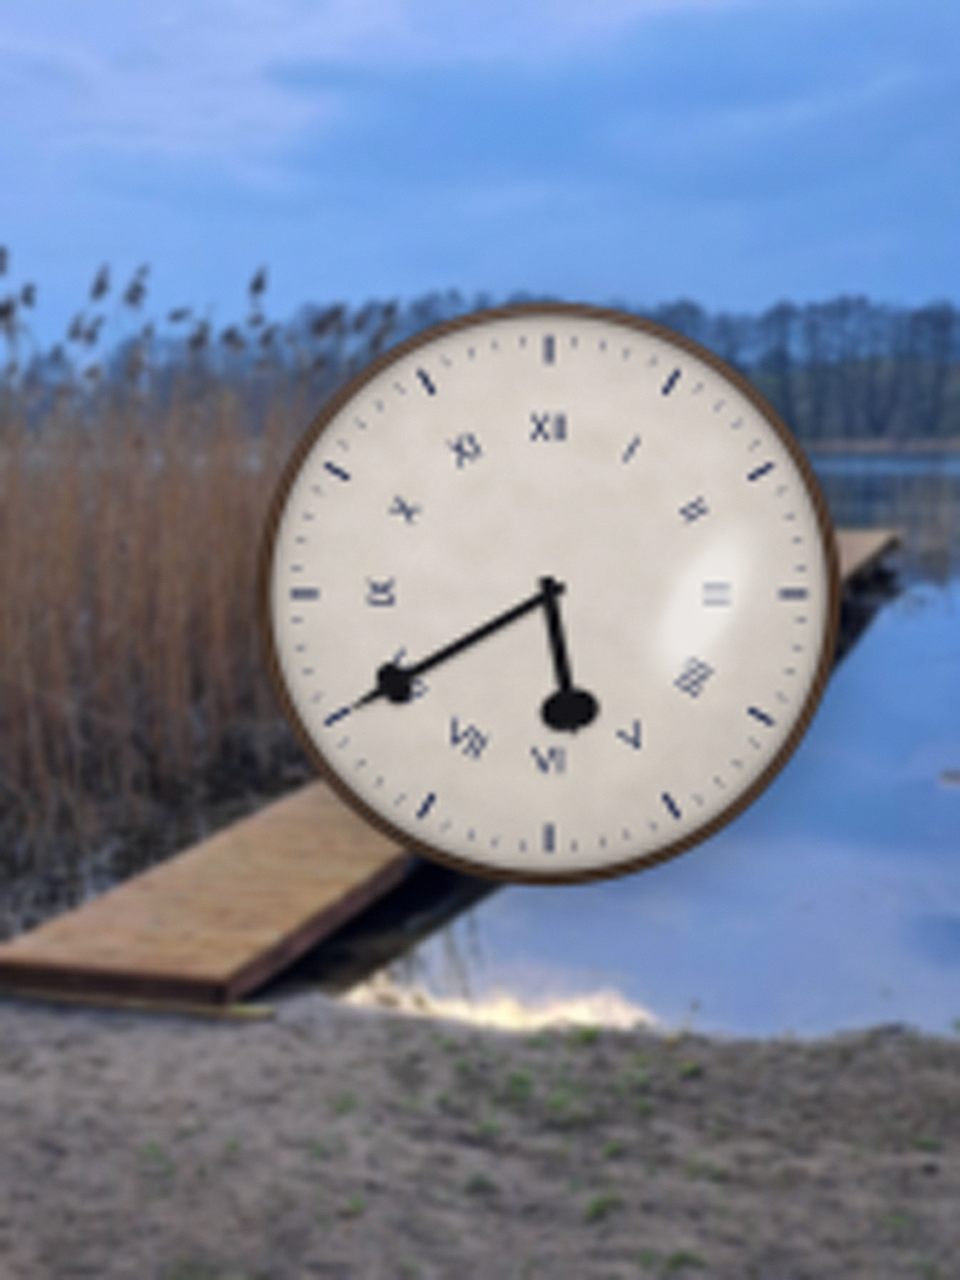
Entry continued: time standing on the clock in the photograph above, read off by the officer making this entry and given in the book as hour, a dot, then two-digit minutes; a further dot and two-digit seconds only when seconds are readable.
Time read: 5.40
